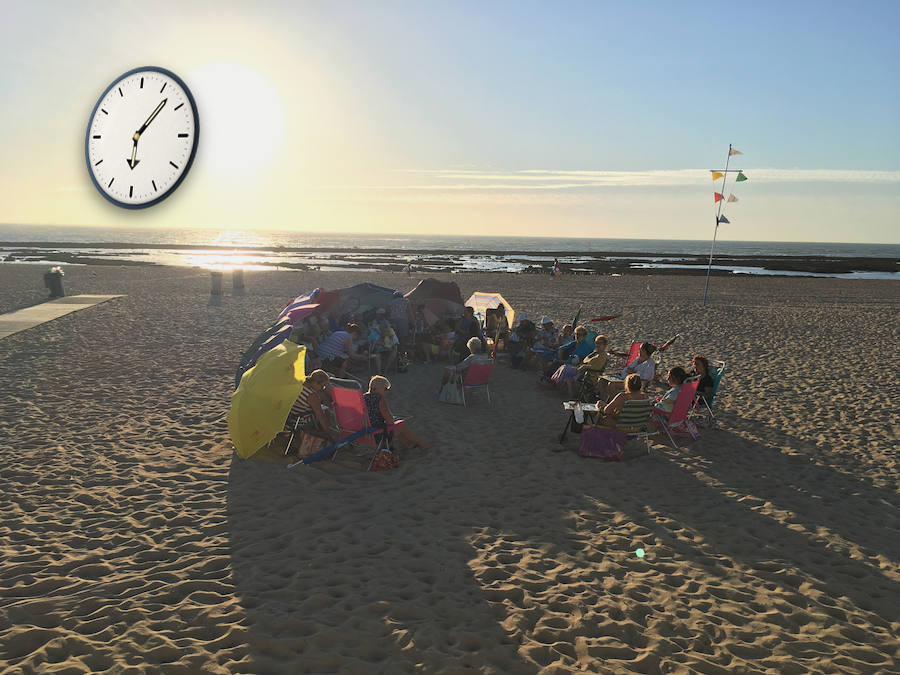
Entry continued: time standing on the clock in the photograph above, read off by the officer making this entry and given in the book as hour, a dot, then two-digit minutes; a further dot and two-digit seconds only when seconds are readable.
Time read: 6.07
